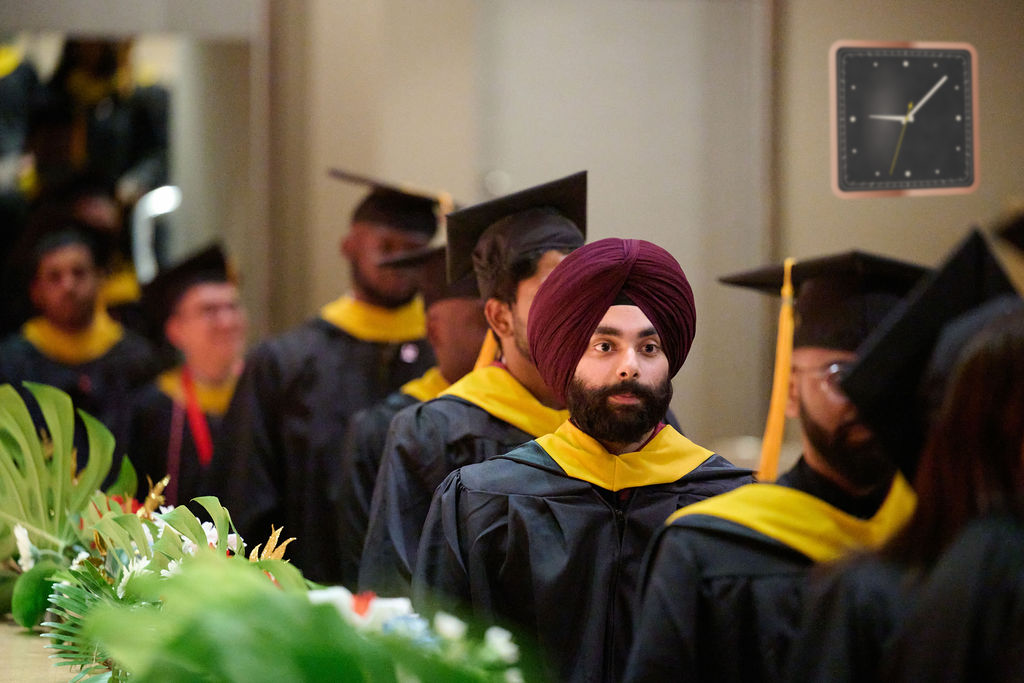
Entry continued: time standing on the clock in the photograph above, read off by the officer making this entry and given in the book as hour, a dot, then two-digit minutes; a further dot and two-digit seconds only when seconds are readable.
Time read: 9.07.33
